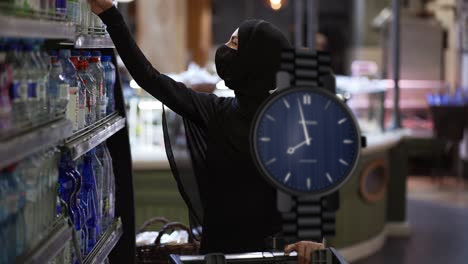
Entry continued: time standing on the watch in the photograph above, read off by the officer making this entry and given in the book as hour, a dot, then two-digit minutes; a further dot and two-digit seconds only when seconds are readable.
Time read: 7.58
